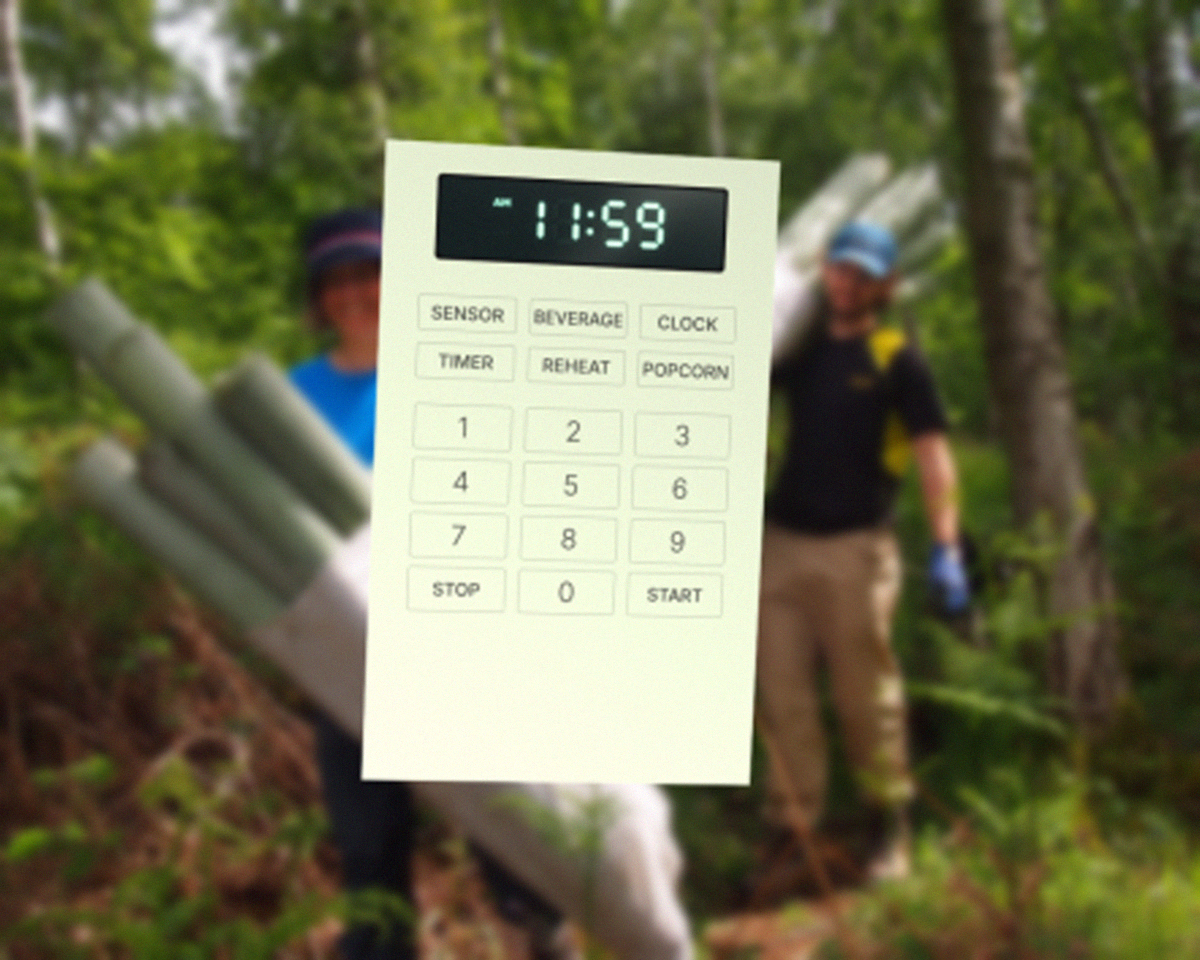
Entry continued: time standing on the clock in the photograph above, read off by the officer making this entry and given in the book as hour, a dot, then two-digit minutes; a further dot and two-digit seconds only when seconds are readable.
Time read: 11.59
